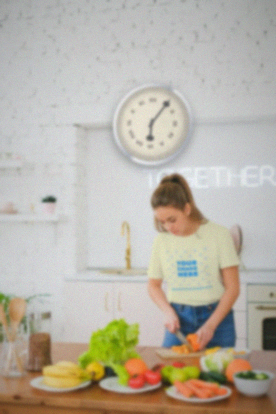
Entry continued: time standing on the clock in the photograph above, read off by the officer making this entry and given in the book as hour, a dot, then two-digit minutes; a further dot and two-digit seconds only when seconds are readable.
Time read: 6.06
